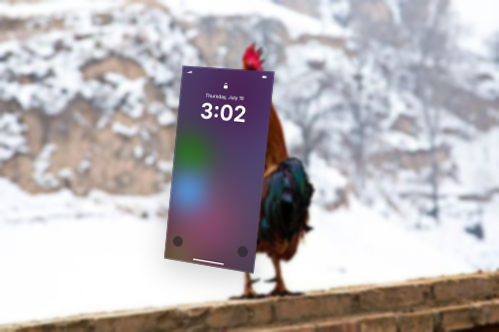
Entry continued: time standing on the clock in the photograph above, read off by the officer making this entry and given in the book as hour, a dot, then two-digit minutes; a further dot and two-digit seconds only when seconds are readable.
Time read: 3.02
